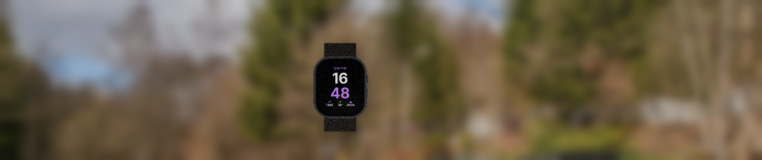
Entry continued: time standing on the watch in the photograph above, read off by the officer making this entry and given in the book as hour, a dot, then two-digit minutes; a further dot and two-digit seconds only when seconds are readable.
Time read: 16.48
